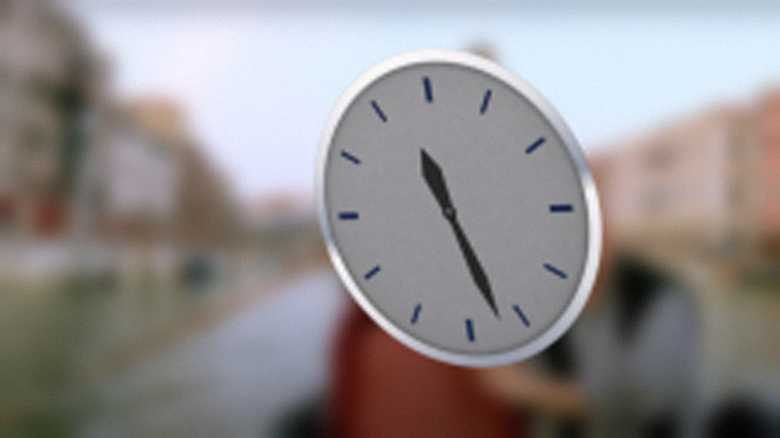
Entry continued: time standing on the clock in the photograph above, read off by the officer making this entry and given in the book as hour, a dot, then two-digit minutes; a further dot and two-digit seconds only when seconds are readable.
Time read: 11.27
